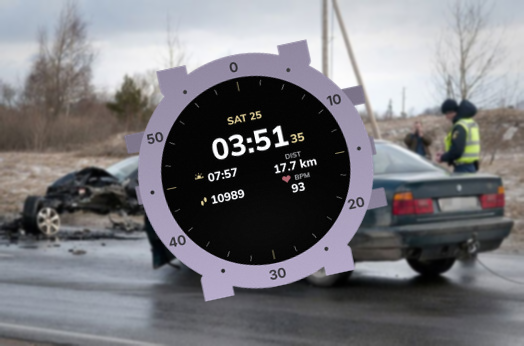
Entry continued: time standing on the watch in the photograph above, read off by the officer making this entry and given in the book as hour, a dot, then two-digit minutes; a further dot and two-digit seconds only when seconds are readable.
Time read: 3.51.35
